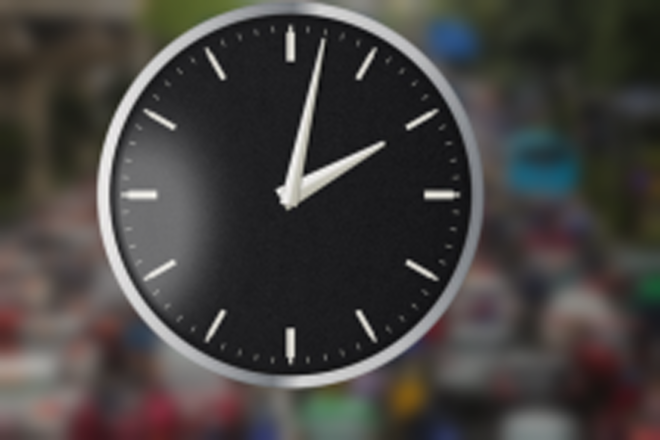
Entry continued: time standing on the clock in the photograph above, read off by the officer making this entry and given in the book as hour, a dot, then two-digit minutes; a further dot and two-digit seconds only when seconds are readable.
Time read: 2.02
